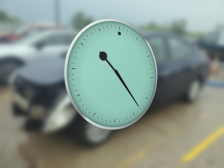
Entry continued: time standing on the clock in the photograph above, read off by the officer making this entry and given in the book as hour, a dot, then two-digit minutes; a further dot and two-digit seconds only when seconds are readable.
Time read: 10.23
